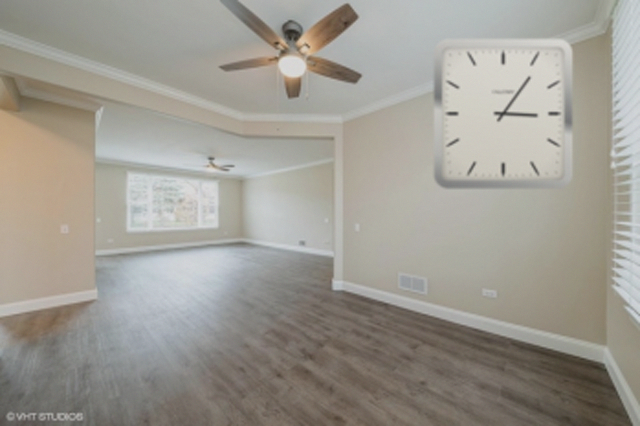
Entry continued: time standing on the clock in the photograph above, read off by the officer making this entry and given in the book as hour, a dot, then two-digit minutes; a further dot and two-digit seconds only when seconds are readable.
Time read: 3.06
